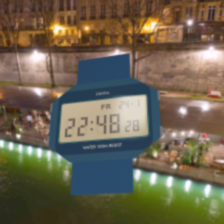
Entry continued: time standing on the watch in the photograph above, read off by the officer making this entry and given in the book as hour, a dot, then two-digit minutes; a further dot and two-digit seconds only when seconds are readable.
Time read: 22.48.28
